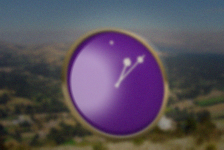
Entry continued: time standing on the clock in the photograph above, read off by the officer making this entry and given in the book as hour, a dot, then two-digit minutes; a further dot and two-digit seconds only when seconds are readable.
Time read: 1.09
